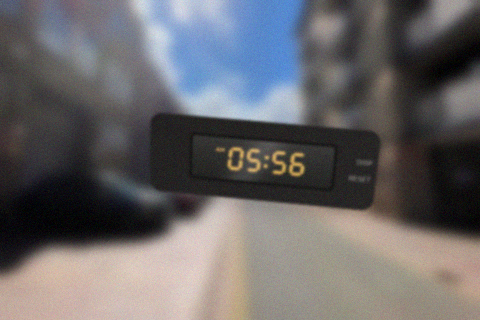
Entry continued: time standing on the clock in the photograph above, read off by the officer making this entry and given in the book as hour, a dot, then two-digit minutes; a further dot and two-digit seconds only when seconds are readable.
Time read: 5.56
